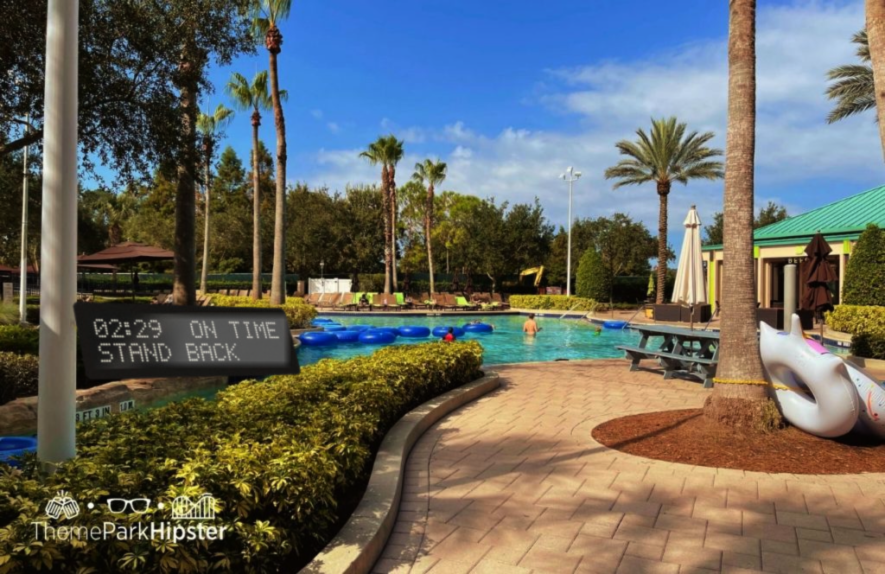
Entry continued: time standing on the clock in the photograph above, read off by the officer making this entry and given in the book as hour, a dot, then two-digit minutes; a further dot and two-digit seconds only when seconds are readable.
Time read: 2.29
